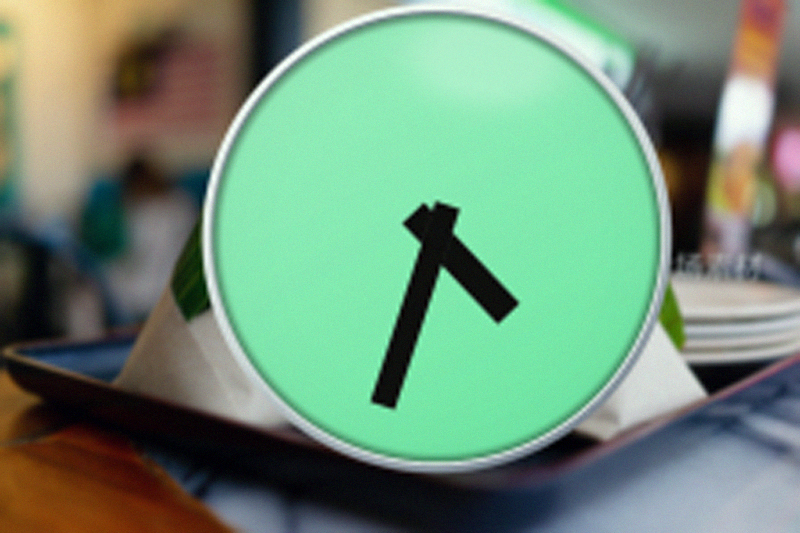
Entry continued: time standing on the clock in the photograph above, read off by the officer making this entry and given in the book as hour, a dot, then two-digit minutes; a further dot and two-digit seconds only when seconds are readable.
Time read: 4.33
